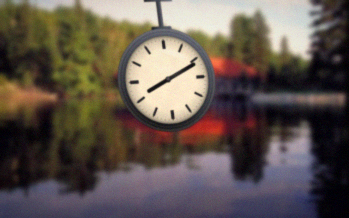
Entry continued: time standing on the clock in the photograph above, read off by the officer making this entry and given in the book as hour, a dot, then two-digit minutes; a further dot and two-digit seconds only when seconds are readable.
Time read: 8.11
